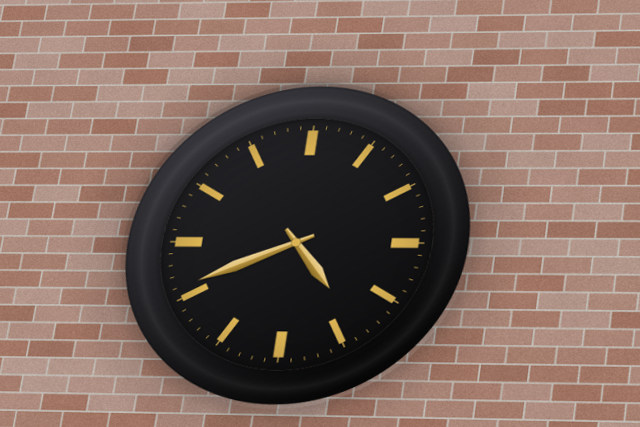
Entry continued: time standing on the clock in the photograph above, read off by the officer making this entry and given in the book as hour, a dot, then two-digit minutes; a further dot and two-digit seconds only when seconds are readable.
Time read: 4.41
